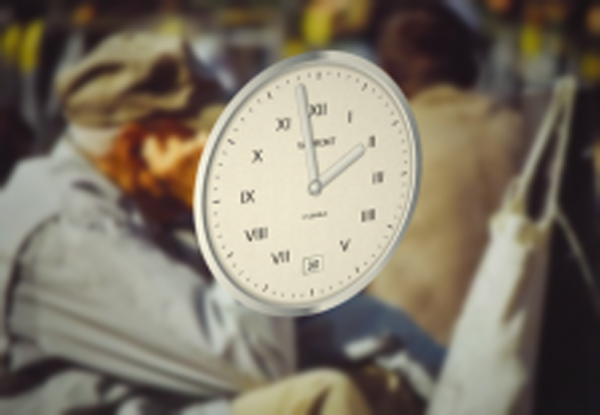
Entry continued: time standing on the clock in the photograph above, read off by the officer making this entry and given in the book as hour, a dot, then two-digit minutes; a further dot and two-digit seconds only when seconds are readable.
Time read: 1.58
